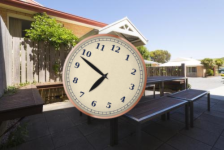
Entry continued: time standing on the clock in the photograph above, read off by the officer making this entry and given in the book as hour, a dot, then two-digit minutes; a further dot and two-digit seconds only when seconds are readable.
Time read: 6.48
